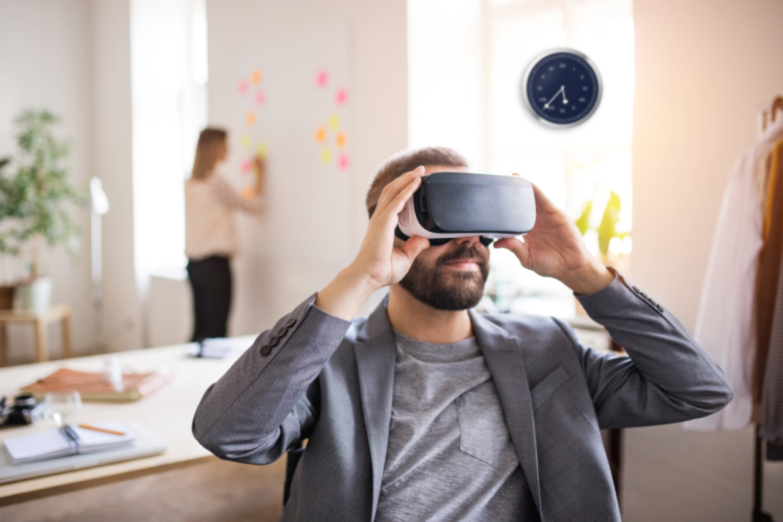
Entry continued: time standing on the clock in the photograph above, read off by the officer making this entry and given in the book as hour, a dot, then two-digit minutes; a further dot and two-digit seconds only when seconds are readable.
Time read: 5.37
